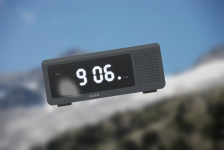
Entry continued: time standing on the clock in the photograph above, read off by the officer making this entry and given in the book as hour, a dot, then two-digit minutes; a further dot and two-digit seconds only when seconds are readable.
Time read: 9.06
